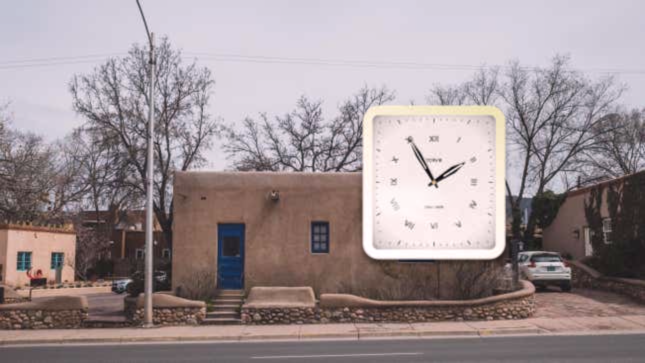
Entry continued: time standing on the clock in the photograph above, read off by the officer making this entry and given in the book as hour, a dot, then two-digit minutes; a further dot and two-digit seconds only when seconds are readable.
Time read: 1.55
